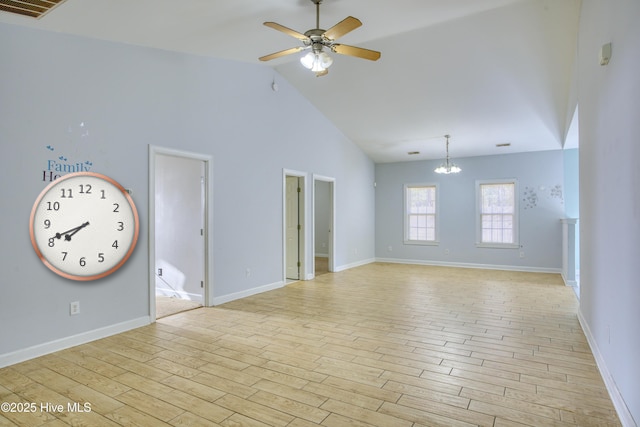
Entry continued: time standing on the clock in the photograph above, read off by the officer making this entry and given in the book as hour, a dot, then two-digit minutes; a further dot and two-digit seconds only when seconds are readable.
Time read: 7.41
